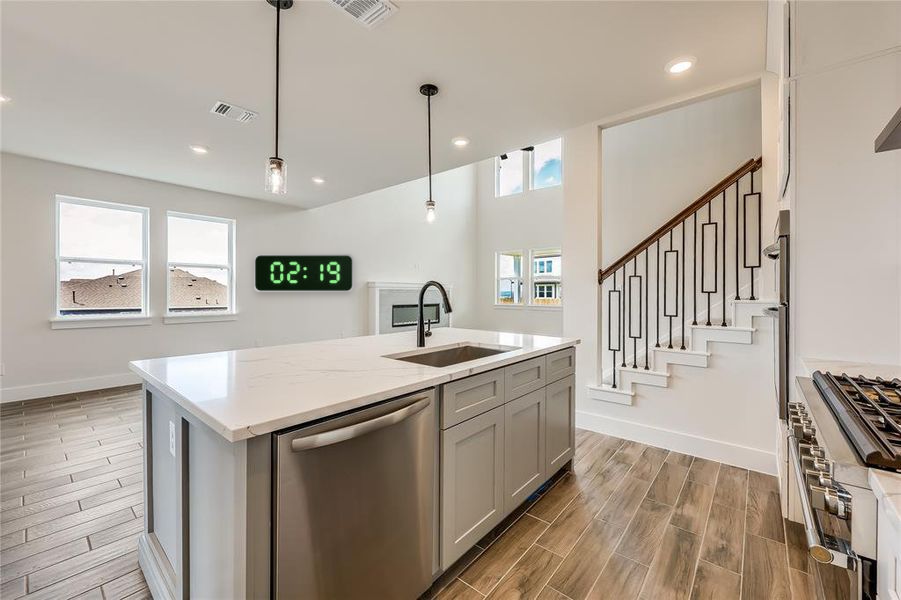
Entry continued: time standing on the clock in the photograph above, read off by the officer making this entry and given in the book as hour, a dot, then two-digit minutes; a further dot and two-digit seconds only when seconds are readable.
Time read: 2.19
